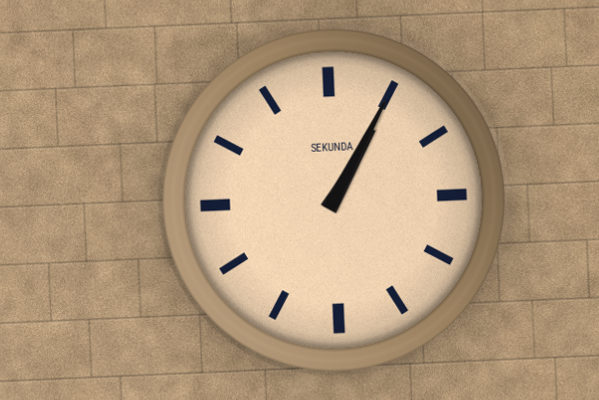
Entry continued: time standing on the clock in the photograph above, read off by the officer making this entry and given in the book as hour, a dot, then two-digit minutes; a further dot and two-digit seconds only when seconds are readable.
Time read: 1.05
